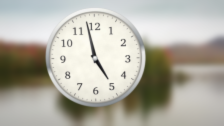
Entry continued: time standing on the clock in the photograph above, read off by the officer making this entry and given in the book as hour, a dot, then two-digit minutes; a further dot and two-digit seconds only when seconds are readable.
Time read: 4.58
